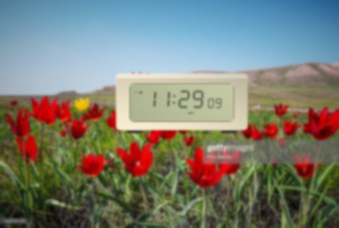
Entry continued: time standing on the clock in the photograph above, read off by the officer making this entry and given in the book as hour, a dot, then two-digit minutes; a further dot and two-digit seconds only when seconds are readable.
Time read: 11.29
